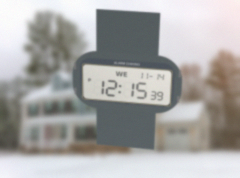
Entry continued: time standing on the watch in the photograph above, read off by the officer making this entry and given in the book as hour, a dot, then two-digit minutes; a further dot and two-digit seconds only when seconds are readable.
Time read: 12.15
